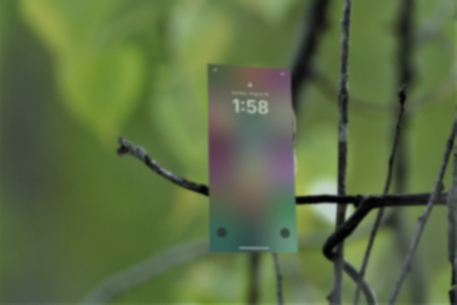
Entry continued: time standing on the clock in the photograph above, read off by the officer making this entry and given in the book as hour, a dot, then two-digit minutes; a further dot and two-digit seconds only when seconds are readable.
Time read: 1.58
